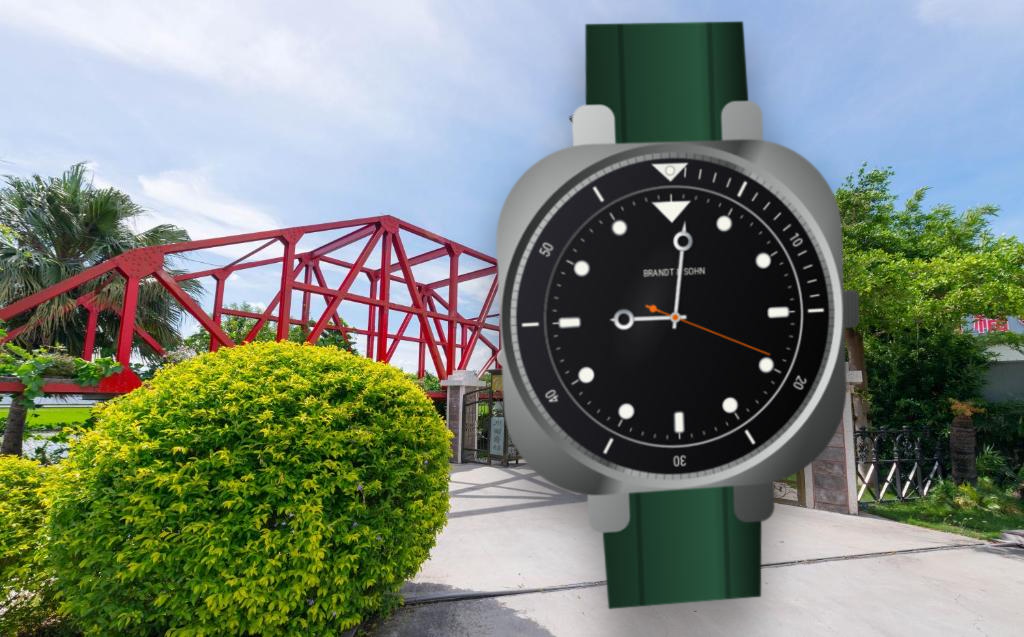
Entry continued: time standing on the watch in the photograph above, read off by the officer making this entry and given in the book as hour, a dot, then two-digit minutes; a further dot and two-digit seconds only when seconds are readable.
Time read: 9.01.19
